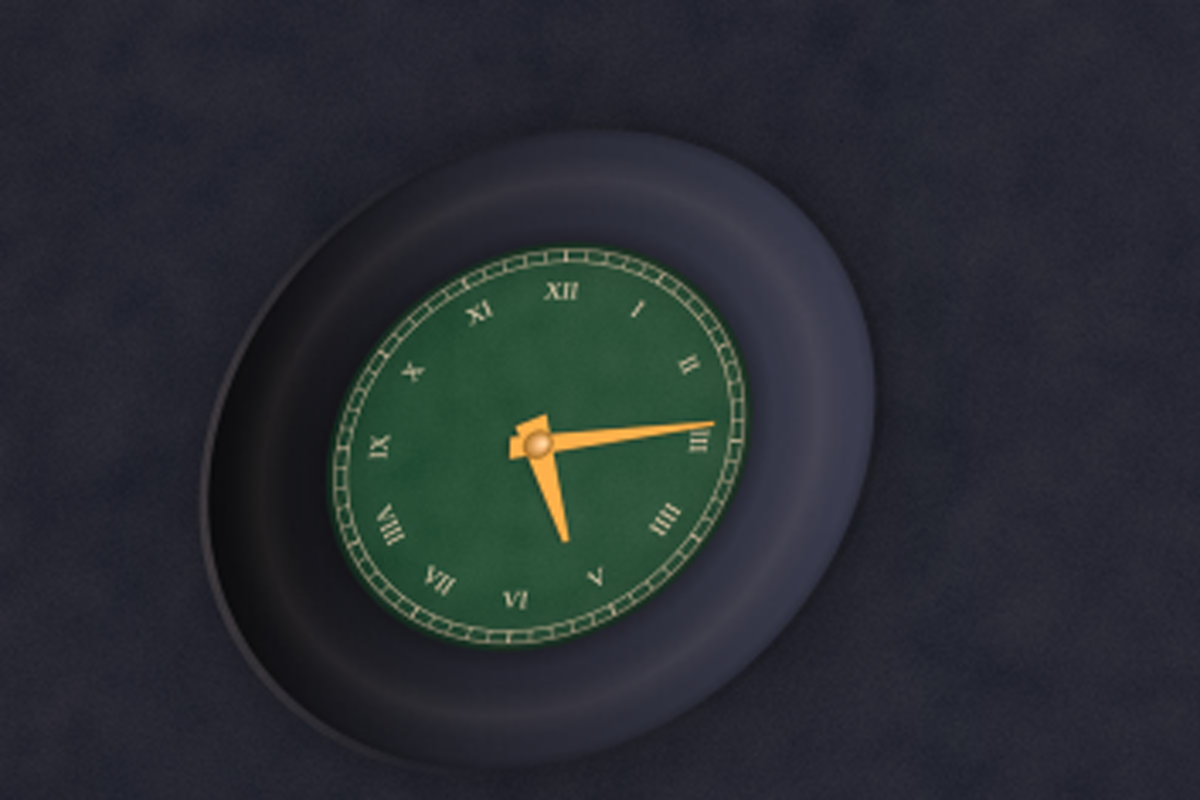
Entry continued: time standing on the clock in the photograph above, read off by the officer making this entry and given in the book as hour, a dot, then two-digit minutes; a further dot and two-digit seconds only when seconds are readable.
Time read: 5.14
